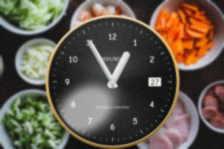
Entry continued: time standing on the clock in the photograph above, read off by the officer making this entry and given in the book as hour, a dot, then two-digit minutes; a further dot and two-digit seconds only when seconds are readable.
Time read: 12.55
